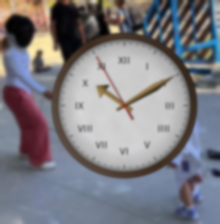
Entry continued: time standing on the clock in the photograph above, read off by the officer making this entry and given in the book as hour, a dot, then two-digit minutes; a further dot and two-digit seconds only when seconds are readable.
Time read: 10.09.55
